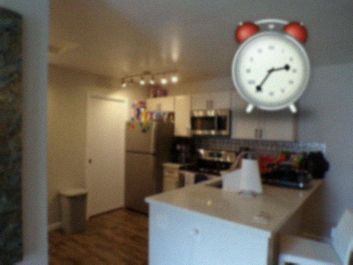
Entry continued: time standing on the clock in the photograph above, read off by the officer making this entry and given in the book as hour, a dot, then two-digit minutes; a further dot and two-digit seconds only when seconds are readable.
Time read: 2.36
